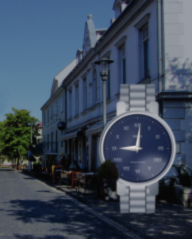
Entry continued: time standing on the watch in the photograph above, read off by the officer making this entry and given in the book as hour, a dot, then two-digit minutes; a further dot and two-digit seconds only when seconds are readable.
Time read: 9.01
